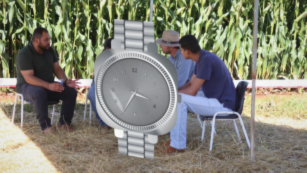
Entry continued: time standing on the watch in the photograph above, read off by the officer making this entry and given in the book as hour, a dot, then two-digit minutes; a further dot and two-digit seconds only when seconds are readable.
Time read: 3.35
